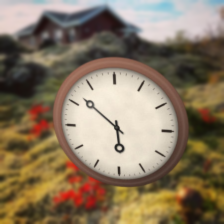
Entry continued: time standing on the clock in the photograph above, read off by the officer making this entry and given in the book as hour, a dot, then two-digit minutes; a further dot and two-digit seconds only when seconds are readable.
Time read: 5.52
